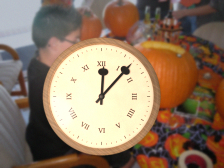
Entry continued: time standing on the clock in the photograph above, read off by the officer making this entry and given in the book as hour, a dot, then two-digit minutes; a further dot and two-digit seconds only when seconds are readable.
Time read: 12.07
